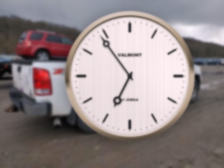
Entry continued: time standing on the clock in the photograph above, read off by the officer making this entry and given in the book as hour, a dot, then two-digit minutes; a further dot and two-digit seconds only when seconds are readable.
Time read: 6.54
